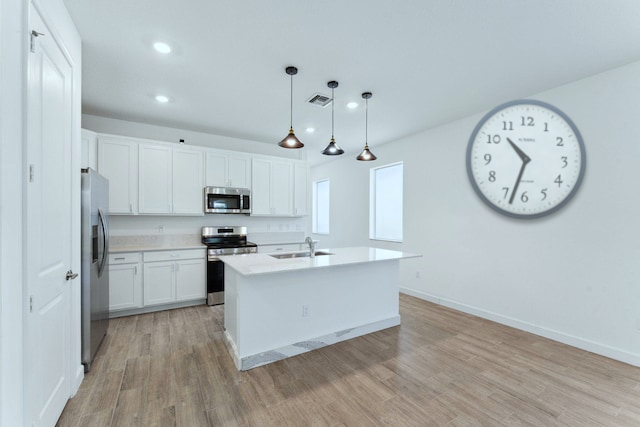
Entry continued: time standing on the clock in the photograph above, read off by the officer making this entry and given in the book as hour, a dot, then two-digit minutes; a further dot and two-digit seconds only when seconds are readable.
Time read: 10.33
